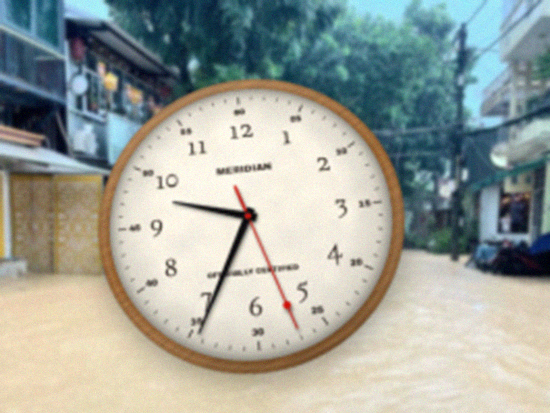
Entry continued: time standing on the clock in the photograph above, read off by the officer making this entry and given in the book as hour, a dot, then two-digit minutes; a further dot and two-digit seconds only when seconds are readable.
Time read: 9.34.27
